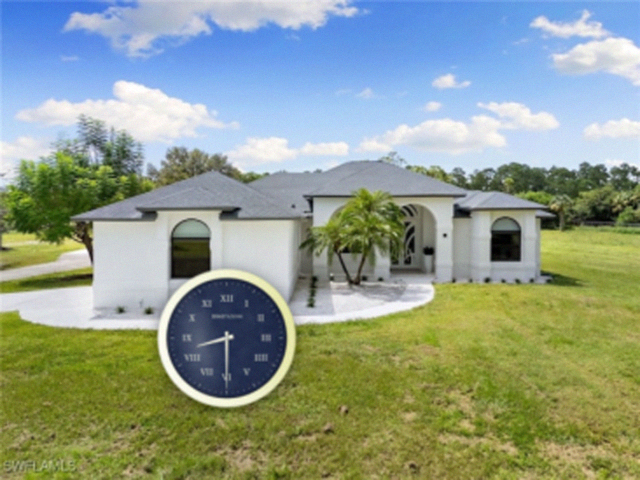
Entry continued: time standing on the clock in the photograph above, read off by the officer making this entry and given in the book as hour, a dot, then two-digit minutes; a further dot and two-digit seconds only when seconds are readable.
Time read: 8.30
